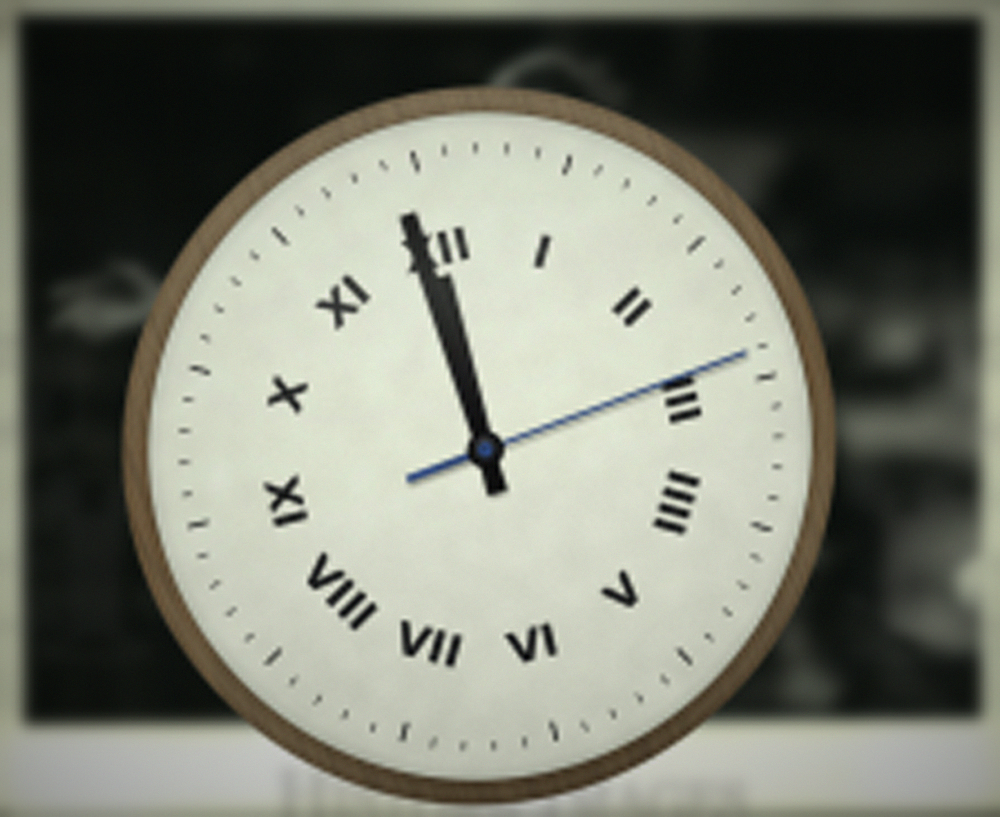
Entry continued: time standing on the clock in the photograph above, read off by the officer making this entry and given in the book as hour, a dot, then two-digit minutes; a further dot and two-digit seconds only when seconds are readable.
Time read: 11.59.14
